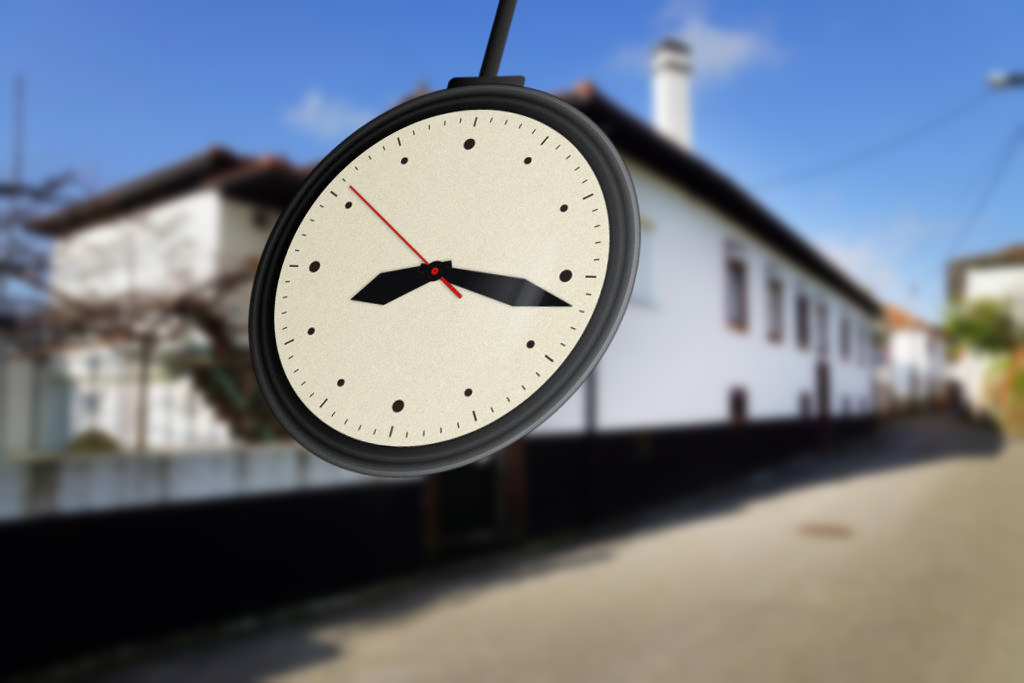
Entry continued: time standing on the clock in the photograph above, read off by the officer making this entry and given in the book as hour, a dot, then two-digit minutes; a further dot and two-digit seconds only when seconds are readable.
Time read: 8.16.51
